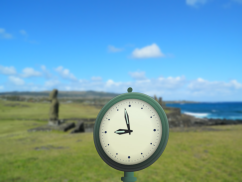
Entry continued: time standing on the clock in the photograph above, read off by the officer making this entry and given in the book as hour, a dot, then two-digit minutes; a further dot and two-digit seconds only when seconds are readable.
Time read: 8.58
